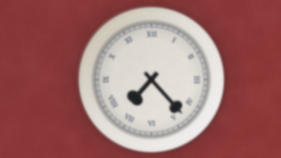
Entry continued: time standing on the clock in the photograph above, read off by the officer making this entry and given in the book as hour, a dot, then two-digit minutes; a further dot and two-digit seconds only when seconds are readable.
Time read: 7.23
